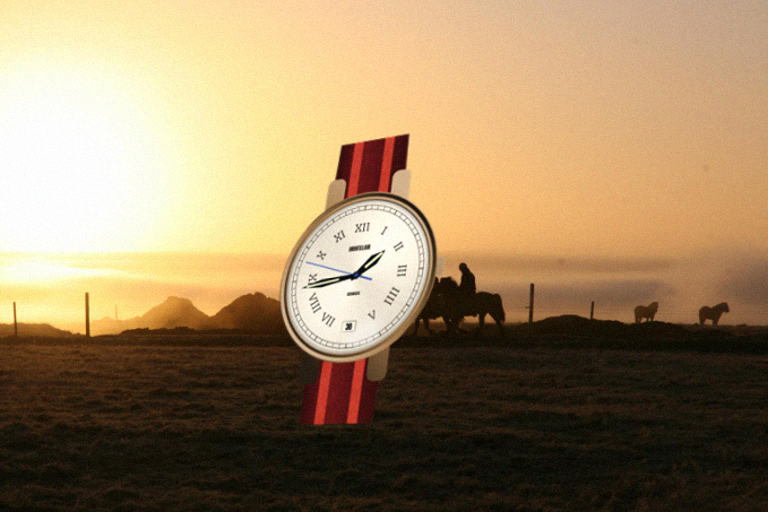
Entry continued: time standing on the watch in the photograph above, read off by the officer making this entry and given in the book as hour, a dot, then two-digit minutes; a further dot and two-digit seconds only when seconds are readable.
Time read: 1.43.48
